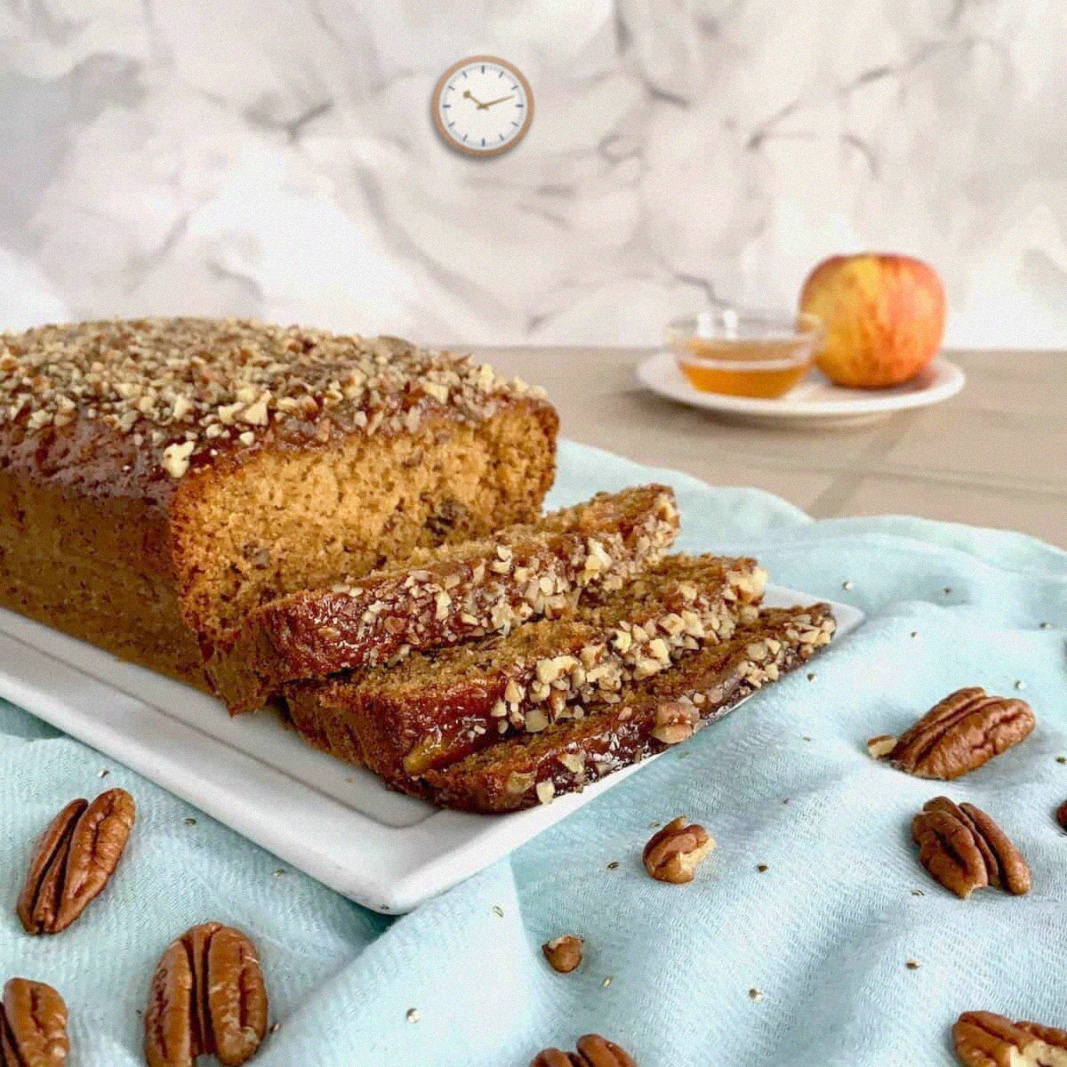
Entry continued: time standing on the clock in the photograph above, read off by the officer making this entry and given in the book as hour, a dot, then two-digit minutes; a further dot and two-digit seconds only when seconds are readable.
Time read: 10.12
